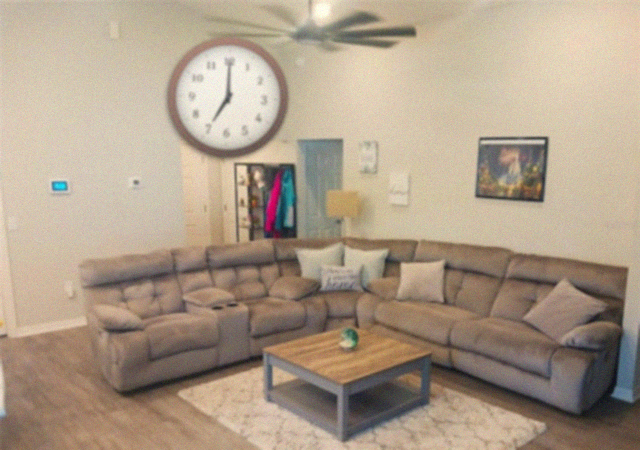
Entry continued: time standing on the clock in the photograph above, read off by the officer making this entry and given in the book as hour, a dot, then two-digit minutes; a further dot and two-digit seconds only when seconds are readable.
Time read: 7.00
